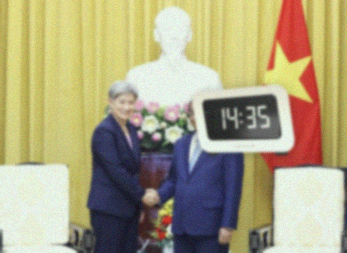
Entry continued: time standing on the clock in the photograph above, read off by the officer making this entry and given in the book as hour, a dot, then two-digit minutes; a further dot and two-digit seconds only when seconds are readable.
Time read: 14.35
